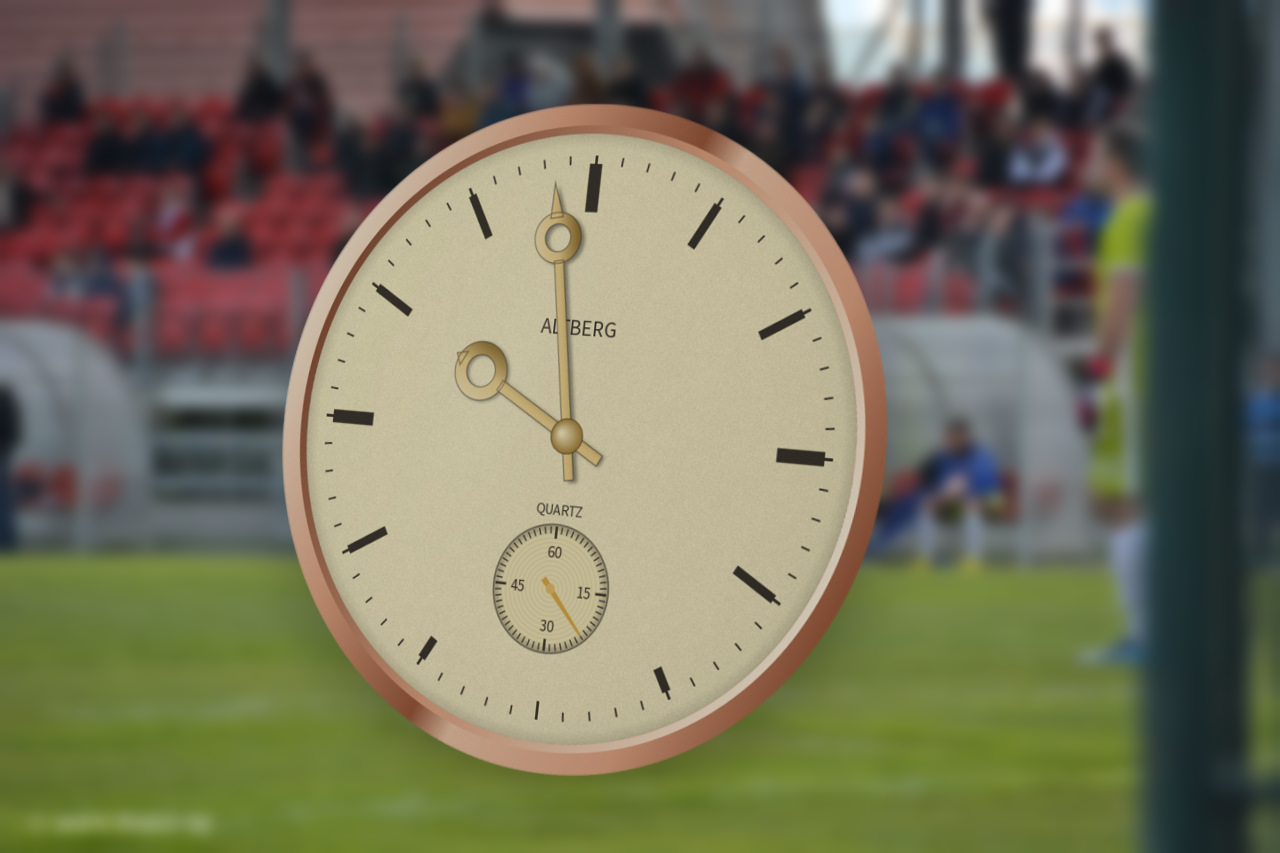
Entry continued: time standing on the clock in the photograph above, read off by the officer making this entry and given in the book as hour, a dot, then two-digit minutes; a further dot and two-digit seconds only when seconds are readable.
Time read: 9.58.23
